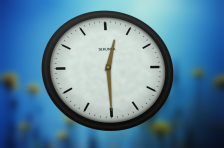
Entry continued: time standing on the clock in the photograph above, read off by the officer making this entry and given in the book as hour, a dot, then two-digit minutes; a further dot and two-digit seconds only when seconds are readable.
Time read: 12.30
